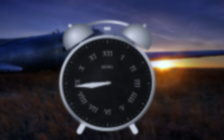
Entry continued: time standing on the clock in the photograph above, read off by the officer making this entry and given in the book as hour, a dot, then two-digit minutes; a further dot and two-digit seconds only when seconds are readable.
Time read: 8.44
